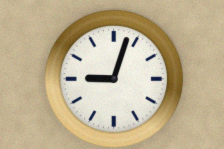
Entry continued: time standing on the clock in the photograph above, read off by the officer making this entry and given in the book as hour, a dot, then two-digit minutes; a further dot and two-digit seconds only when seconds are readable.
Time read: 9.03
